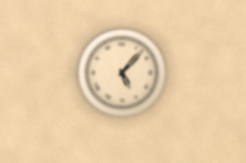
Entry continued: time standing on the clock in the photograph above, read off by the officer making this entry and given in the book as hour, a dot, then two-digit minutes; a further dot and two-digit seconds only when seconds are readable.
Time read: 5.07
